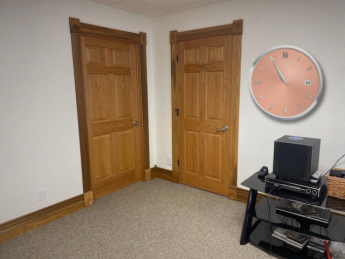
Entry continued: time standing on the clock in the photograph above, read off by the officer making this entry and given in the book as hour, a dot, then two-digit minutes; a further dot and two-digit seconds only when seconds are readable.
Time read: 10.55
